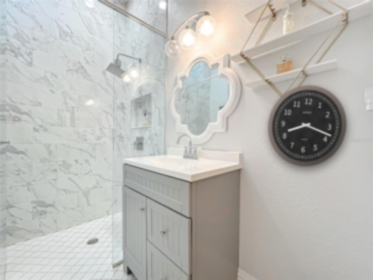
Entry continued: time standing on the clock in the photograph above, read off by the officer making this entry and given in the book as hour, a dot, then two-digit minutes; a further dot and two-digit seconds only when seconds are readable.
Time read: 8.18
